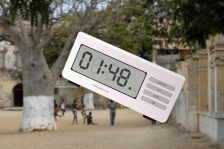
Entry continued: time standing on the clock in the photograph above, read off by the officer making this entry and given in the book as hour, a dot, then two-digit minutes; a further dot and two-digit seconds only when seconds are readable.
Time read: 1.48
